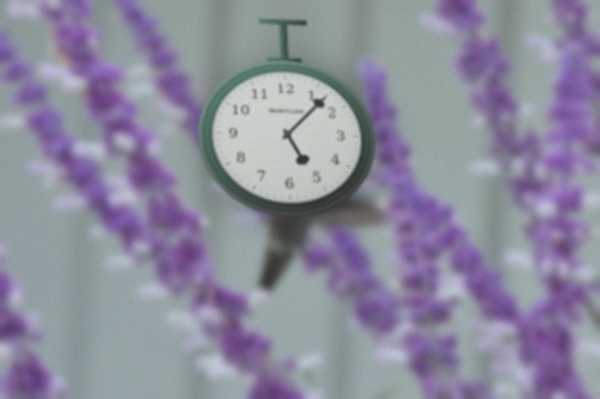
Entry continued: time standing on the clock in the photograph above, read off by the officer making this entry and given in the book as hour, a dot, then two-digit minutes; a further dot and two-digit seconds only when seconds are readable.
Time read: 5.07
